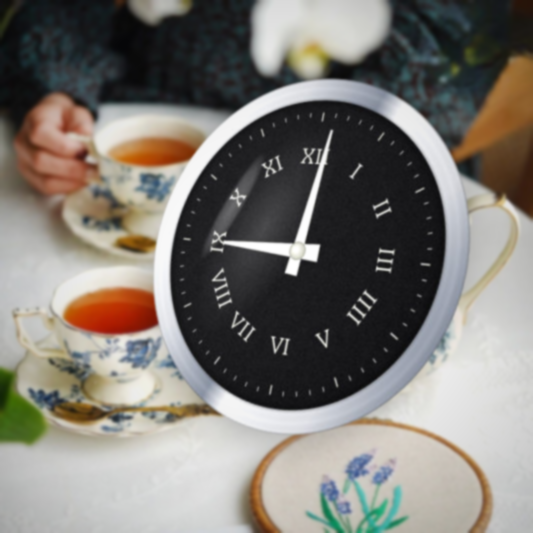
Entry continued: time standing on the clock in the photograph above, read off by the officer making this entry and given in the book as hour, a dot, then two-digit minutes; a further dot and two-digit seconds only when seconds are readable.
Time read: 9.01
